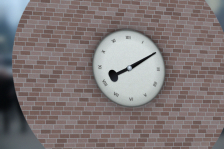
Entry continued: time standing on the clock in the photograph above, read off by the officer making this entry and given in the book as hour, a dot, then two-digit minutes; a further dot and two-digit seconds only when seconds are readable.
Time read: 8.10
